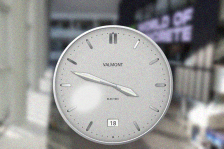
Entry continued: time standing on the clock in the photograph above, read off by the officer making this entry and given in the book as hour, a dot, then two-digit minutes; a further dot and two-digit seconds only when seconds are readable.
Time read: 3.48
